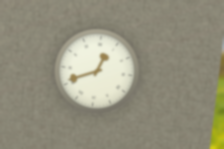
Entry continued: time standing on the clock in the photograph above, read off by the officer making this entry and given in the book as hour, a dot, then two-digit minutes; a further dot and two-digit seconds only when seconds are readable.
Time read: 12.41
